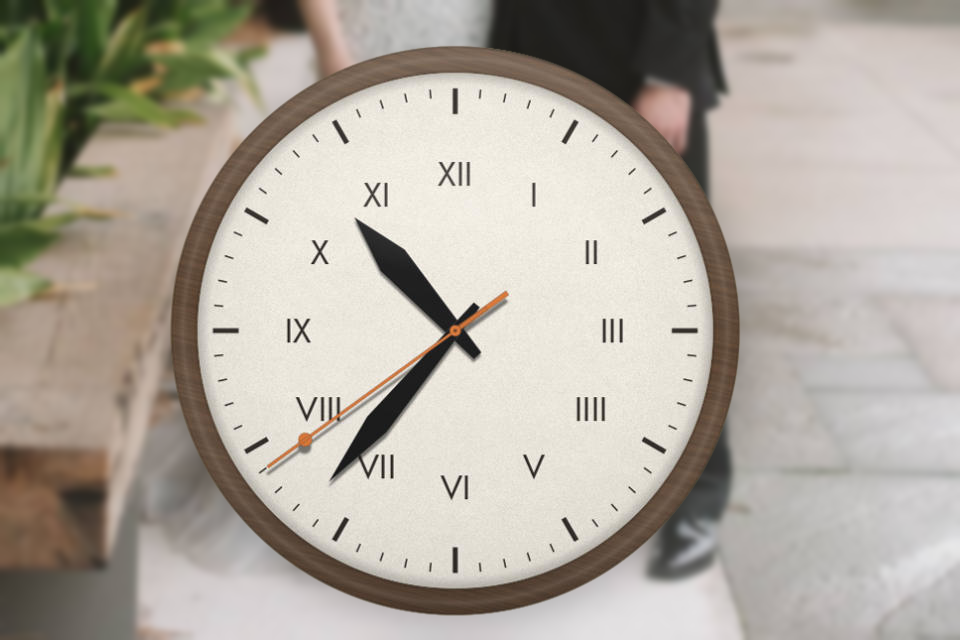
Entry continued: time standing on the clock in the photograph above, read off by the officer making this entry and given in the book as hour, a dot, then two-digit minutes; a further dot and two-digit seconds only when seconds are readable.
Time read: 10.36.39
